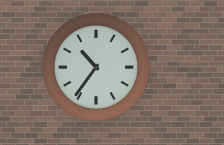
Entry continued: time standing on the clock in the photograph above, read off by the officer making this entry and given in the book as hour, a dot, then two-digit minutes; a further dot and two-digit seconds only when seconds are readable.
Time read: 10.36
